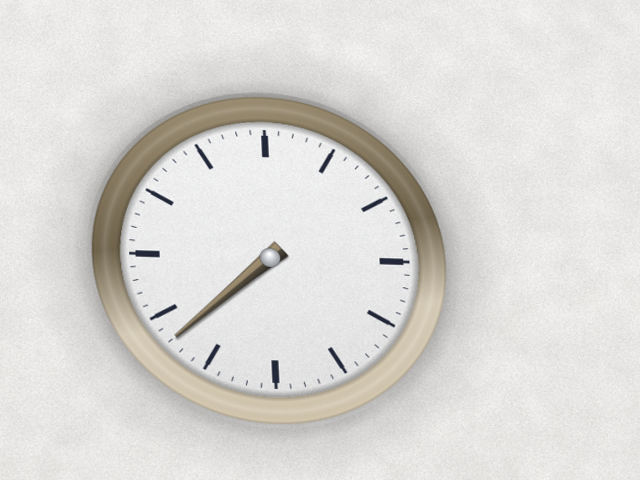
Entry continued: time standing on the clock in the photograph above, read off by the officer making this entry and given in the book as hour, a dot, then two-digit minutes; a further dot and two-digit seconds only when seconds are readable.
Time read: 7.38
